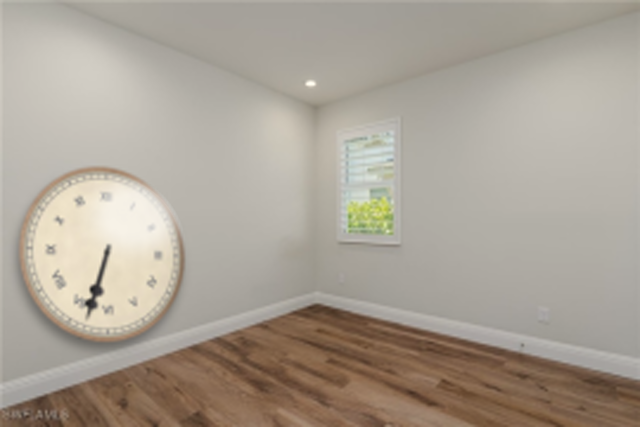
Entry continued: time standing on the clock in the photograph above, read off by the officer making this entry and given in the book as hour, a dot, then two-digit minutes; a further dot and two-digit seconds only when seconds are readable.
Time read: 6.33
